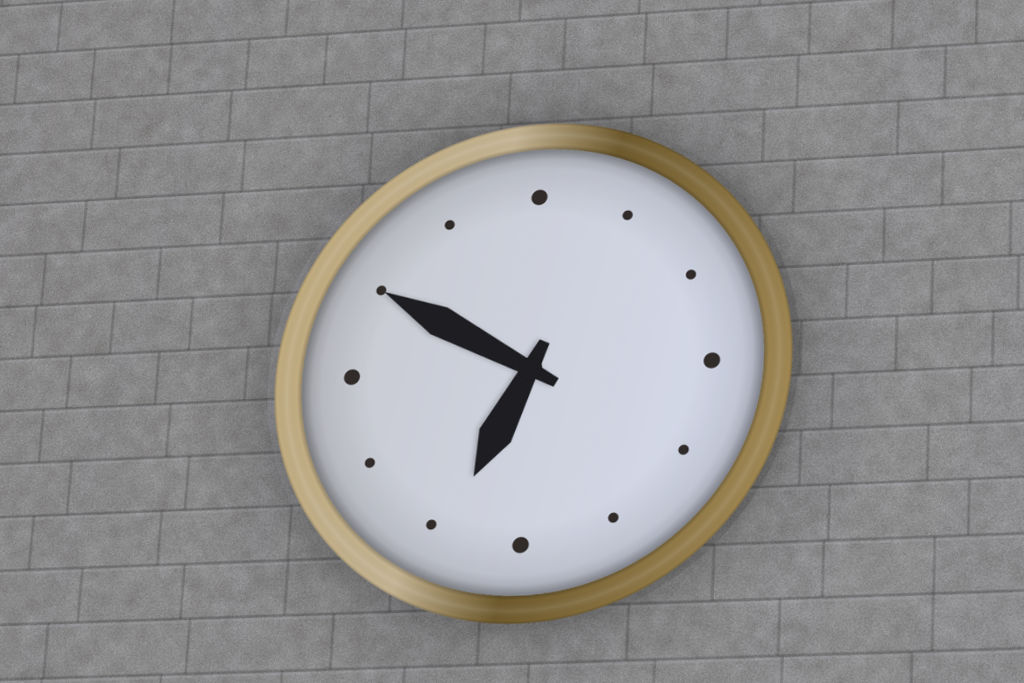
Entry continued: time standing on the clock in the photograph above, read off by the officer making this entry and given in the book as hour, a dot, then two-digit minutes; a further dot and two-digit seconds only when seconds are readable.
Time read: 6.50
